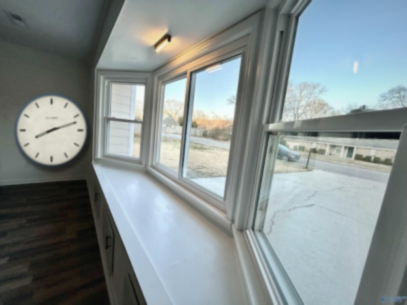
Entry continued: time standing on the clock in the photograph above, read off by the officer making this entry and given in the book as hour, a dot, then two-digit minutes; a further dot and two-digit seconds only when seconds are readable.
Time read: 8.12
